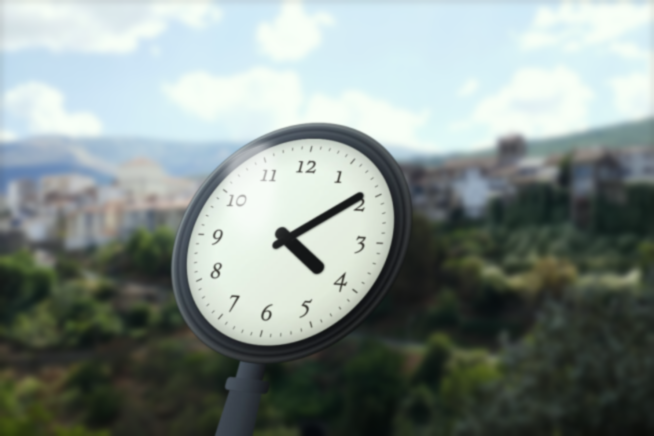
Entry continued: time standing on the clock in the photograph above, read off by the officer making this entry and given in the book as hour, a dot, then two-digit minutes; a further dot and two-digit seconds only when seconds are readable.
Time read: 4.09
